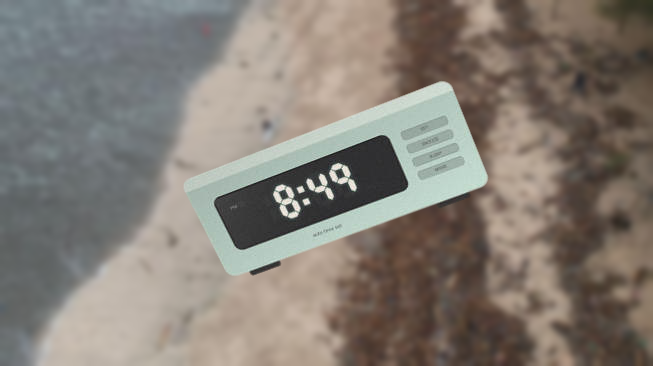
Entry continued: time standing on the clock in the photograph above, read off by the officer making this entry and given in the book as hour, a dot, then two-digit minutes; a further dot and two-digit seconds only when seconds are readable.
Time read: 8.49
